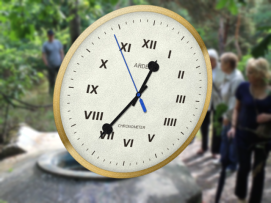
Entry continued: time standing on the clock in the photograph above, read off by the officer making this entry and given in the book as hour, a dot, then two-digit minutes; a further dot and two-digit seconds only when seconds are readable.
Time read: 12.35.54
